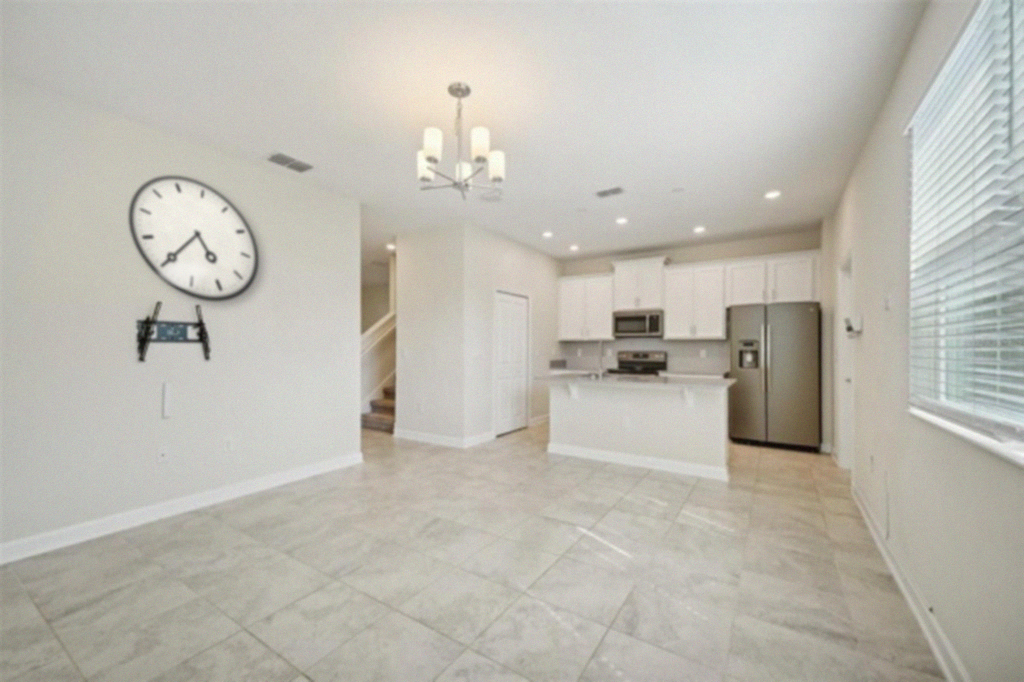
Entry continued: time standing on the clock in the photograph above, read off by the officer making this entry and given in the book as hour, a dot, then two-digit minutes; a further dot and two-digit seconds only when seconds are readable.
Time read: 5.40
